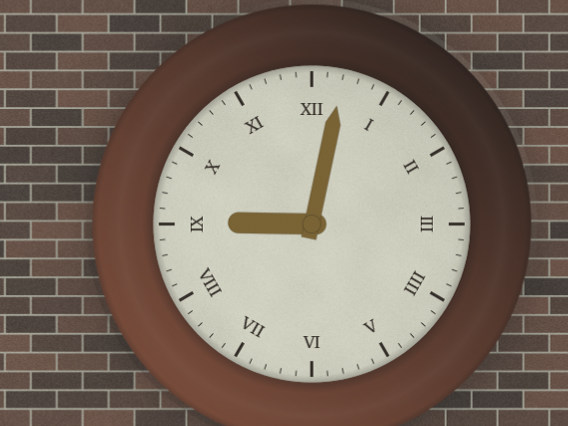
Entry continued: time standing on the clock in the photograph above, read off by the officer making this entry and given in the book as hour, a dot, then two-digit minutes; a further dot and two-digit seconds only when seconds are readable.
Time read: 9.02
